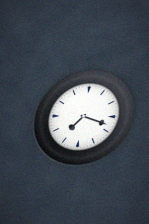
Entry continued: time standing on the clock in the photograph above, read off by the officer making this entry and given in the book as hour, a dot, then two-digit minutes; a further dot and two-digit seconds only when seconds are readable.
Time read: 7.18
